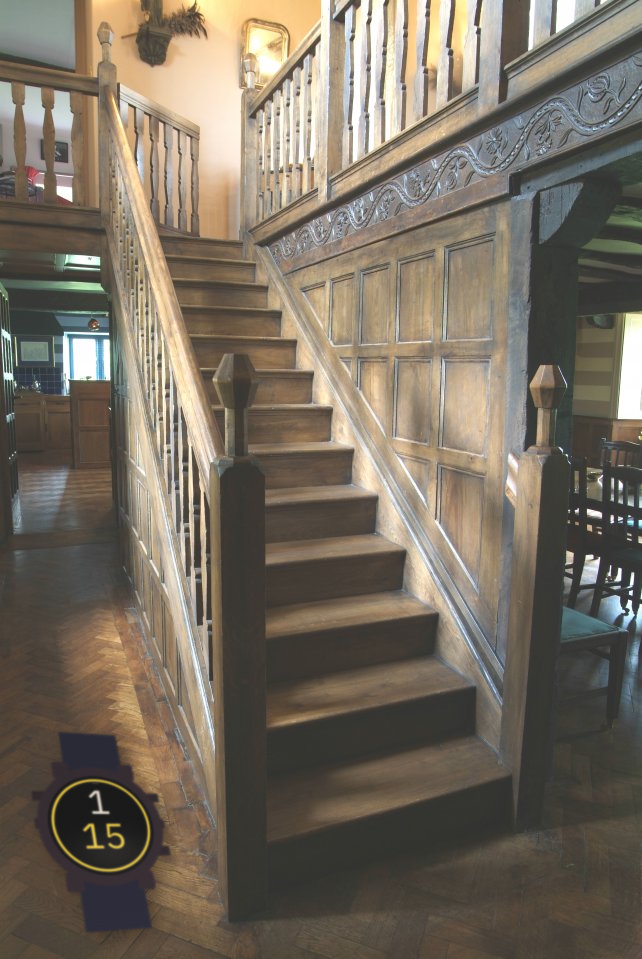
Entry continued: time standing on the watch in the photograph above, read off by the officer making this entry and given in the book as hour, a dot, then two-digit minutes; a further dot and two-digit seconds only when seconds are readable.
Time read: 1.15
